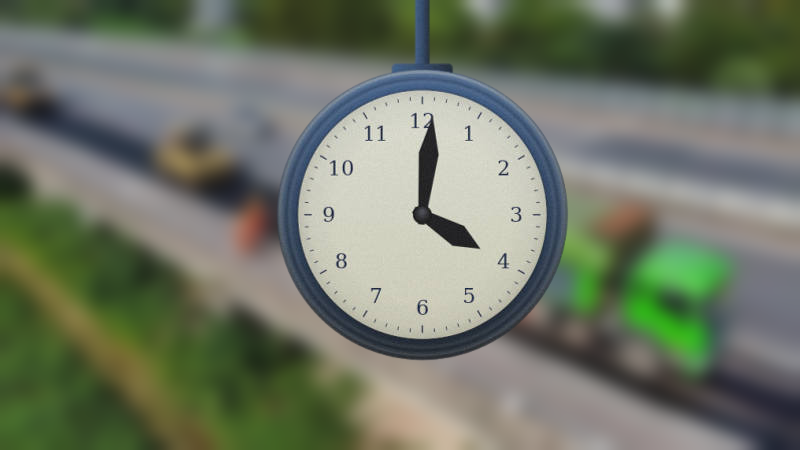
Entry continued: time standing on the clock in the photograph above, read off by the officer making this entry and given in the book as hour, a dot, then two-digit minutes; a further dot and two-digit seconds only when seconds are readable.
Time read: 4.01
